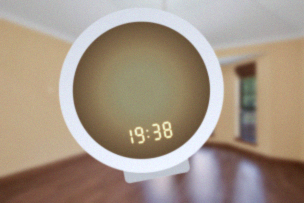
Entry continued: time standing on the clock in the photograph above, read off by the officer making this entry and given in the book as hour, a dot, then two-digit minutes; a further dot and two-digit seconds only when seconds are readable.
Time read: 19.38
